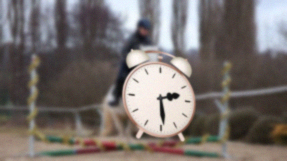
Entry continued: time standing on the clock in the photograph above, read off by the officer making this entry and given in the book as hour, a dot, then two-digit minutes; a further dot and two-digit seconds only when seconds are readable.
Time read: 2.29
